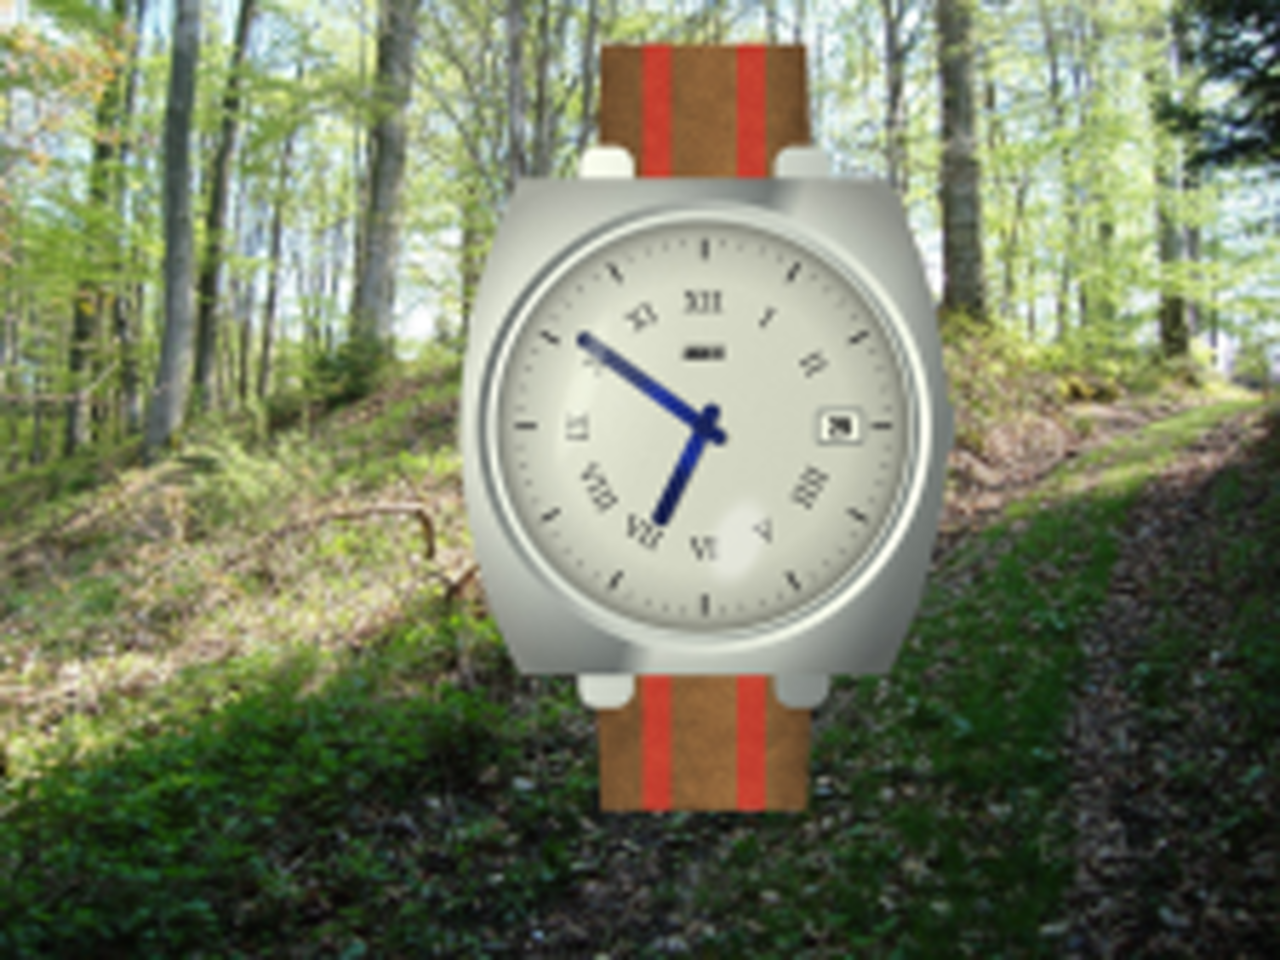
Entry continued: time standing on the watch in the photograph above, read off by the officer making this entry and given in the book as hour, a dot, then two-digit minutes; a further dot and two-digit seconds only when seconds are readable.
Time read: 6.51
